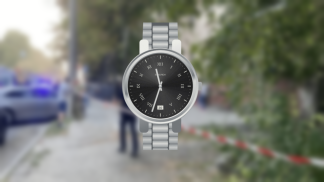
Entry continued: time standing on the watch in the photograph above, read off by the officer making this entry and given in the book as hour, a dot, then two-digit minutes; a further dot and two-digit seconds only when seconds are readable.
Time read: 11.33
